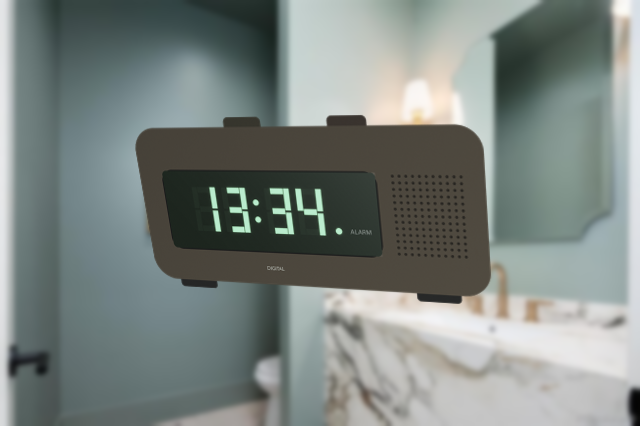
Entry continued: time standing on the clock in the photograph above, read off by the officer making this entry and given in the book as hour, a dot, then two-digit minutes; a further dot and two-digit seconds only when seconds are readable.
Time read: 13.34
